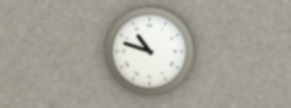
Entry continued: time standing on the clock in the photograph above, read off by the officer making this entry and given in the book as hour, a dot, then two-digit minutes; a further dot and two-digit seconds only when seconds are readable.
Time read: 10.48
